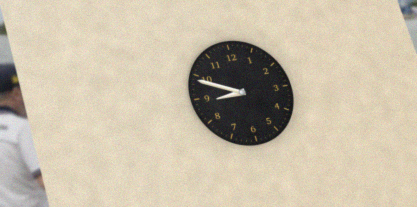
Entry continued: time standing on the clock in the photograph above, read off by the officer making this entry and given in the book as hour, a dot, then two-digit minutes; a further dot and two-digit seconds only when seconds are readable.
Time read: 8.49
